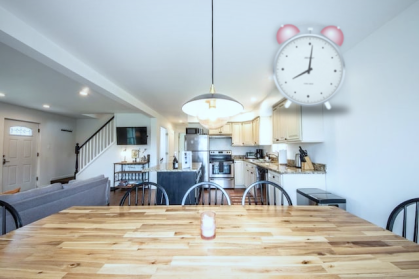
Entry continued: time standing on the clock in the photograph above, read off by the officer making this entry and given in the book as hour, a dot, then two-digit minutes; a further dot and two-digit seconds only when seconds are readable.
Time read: 8.01
